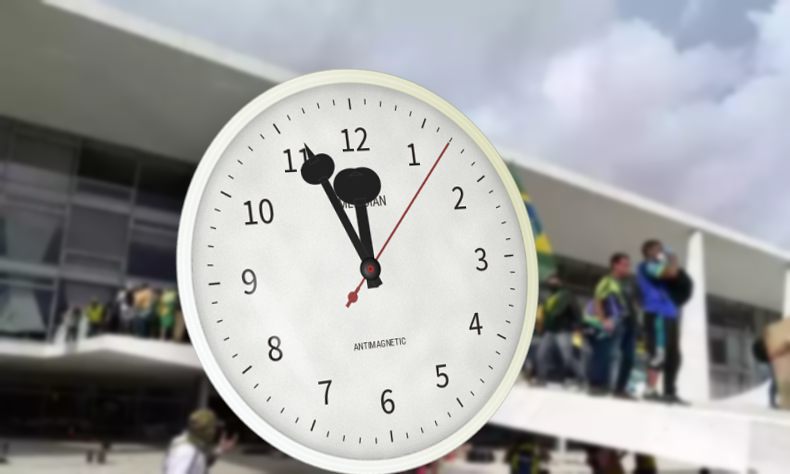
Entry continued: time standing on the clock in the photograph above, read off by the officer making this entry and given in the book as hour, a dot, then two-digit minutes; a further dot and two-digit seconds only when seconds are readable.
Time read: 11.56.07
